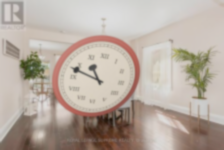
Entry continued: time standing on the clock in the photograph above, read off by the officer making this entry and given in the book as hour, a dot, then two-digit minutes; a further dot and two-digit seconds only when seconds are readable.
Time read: 10.48
